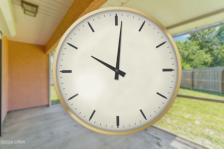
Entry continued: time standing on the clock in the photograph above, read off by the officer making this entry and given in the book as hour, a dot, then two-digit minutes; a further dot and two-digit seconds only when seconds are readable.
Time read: 10.01
